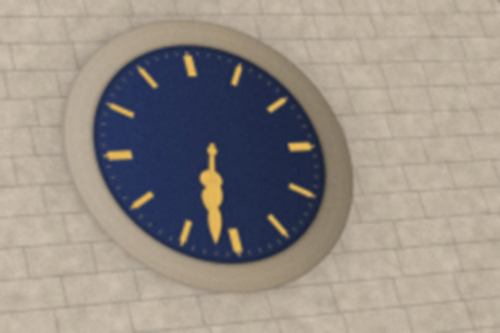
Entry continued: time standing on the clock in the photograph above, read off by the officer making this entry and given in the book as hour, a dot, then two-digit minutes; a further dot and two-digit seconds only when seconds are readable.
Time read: 6.32
